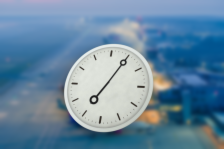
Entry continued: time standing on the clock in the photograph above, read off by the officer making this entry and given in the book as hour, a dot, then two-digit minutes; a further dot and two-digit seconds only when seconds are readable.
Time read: 7.05
